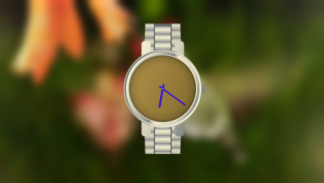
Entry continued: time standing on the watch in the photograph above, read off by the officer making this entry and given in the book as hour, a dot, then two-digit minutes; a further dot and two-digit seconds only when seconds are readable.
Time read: 6.21
